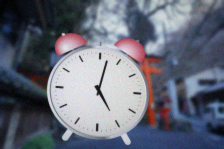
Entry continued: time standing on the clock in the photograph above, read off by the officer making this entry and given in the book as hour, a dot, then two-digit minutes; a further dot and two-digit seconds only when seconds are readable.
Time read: 5.02
